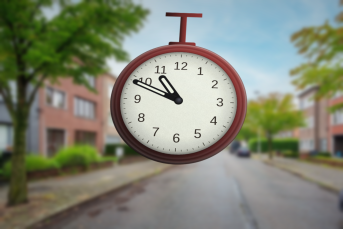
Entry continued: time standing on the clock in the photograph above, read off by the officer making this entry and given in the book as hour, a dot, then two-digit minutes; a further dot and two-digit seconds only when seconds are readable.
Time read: 10.49
